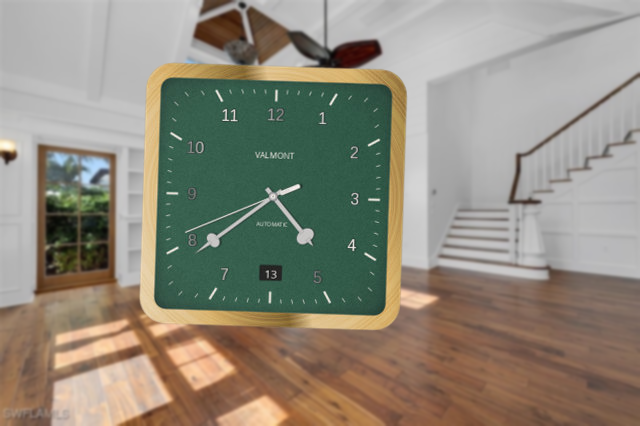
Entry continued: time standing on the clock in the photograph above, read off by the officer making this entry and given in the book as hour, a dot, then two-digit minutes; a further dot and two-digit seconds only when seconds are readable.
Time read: 4.38.41
